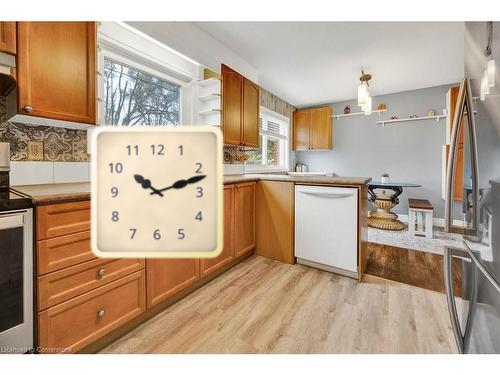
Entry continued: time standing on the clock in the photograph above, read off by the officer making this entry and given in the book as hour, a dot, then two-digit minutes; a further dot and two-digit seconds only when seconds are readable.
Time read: 10.12
